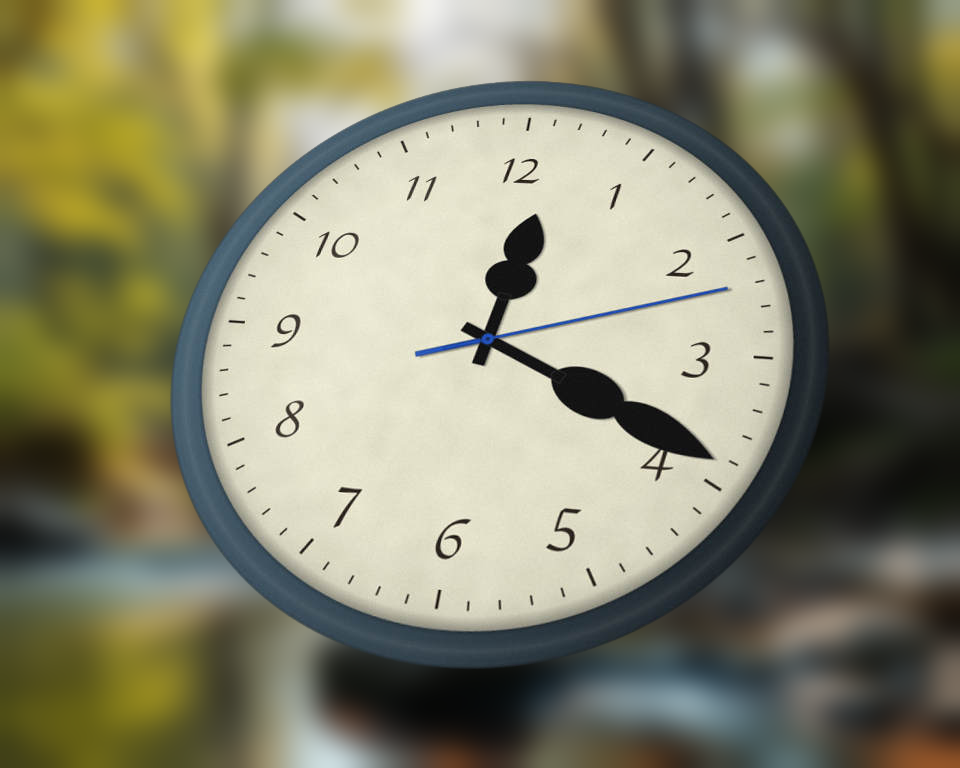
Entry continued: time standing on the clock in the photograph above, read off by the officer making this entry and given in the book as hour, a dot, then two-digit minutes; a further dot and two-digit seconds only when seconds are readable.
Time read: 12.19.12
